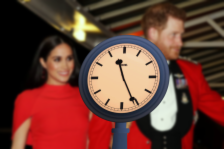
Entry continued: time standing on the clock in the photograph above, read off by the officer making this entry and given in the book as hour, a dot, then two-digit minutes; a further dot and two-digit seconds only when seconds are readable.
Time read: 11.26
